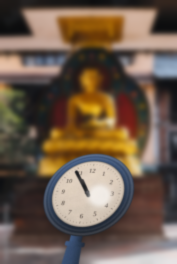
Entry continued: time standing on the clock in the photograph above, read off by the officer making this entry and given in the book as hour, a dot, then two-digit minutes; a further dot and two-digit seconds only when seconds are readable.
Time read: 10.54
